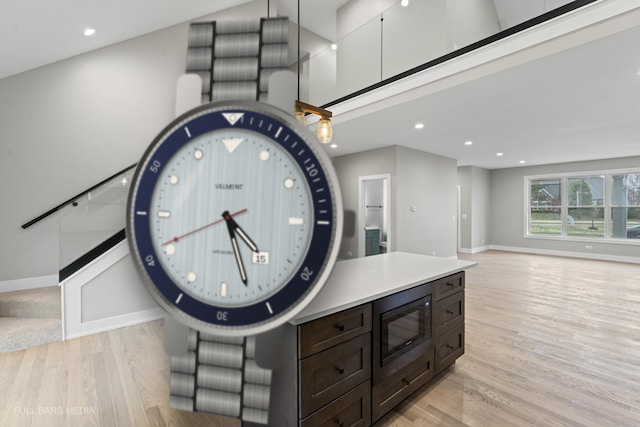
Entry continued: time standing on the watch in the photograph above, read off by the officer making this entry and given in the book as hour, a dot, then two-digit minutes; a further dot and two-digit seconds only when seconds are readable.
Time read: 4.26.41
